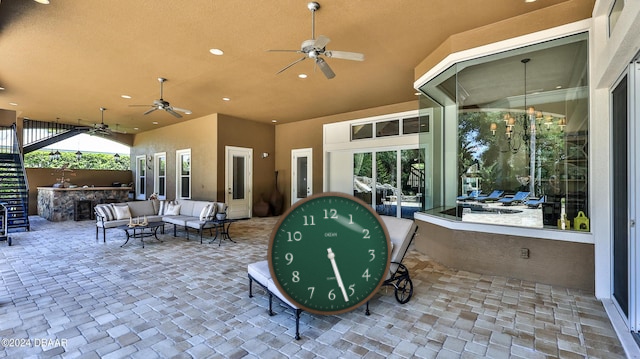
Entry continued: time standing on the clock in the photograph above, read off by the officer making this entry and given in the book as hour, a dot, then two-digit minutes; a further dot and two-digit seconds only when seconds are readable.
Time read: 5.27
